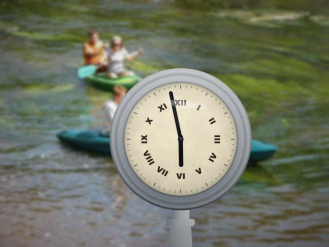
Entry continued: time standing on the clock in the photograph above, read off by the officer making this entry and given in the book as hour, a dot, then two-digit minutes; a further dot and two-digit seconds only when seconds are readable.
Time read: 5.58
